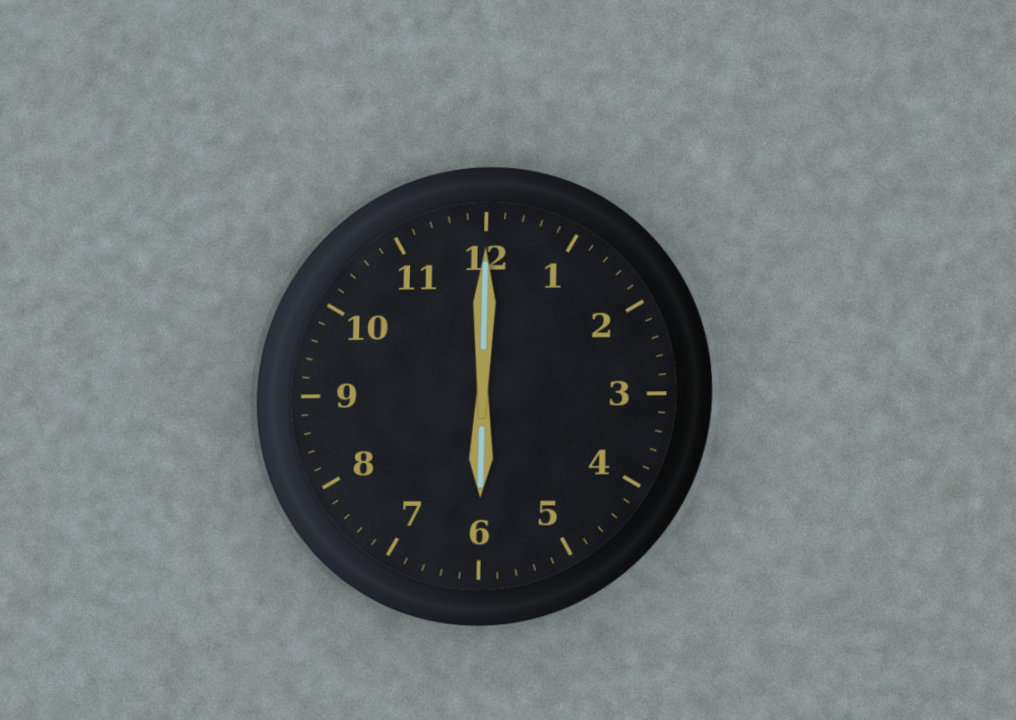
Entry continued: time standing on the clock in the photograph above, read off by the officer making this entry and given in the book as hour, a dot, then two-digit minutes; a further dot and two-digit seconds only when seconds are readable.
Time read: 6.00
